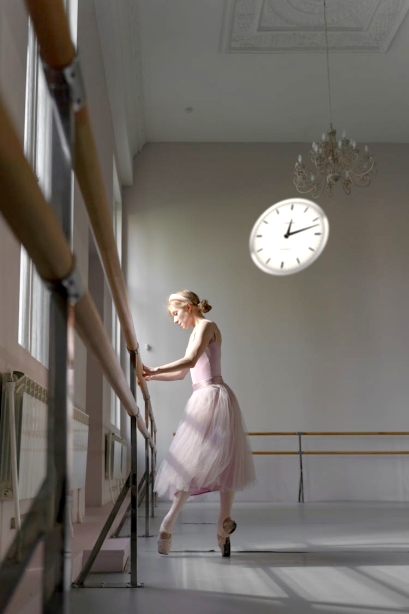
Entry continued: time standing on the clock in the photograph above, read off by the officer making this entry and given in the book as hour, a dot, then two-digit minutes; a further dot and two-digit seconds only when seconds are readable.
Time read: 12.12
